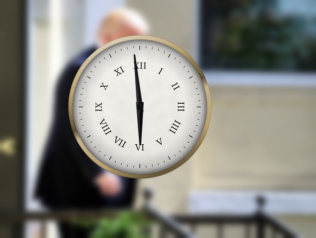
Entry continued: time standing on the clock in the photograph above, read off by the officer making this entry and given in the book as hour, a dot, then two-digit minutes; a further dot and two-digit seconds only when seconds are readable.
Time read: 5.59
